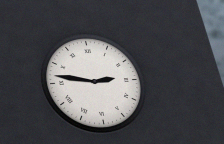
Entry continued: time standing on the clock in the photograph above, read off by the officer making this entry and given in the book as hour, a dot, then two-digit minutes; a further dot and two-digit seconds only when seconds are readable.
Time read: 2.47
